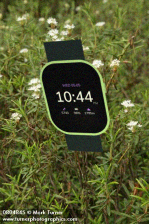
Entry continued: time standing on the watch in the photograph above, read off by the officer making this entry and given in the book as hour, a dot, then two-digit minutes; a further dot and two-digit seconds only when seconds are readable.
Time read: 10.44
